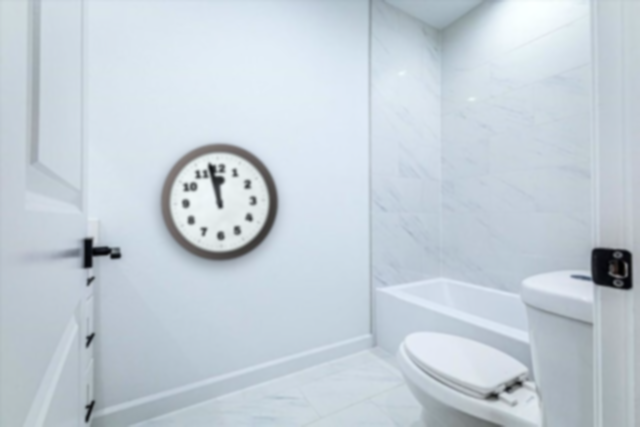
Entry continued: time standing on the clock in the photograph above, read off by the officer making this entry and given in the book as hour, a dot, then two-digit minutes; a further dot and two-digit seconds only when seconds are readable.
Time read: 11.58
